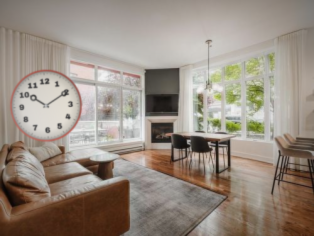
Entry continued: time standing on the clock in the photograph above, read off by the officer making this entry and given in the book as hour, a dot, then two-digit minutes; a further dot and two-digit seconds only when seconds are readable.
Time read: 10.10
